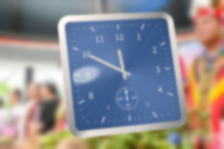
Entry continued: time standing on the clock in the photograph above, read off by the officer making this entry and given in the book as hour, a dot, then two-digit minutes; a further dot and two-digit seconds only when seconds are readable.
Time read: 11.50
